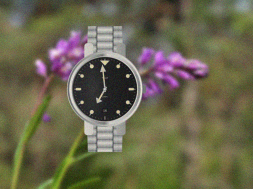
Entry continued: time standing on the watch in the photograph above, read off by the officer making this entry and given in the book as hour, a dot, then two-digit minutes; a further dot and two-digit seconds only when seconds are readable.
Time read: 6.59
